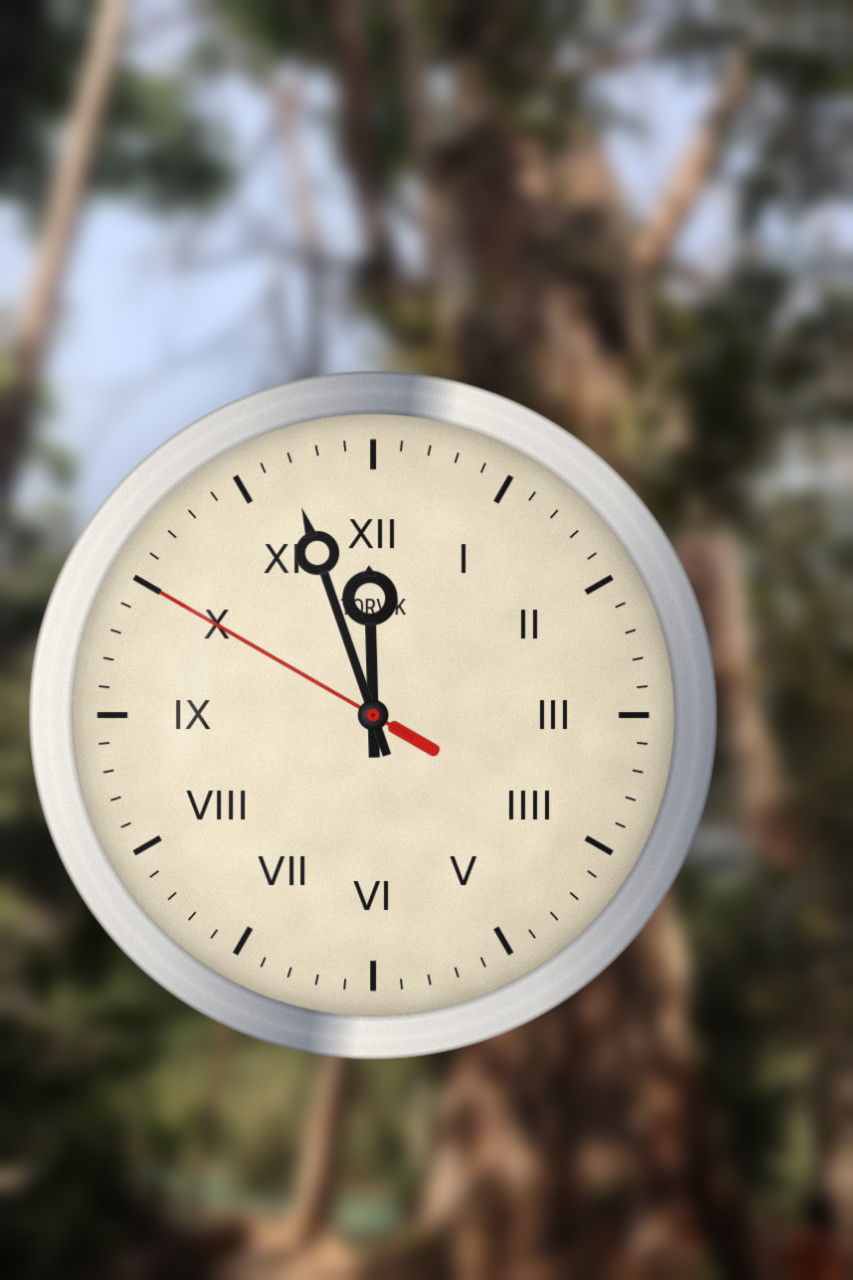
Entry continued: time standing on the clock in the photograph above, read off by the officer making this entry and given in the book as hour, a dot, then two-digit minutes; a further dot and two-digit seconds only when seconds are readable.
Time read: 11.56.50
